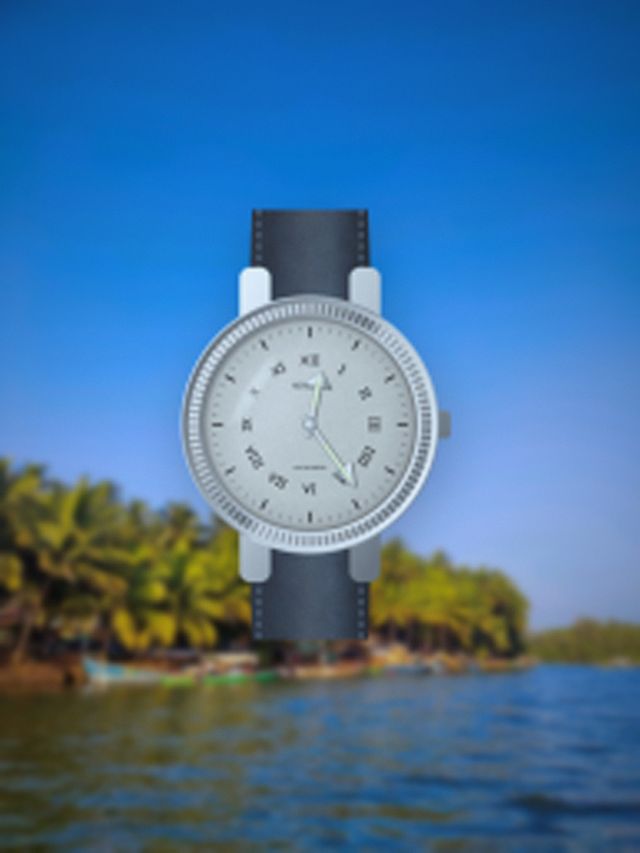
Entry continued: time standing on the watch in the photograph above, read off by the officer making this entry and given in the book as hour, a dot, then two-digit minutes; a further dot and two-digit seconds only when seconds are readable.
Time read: 12.24
